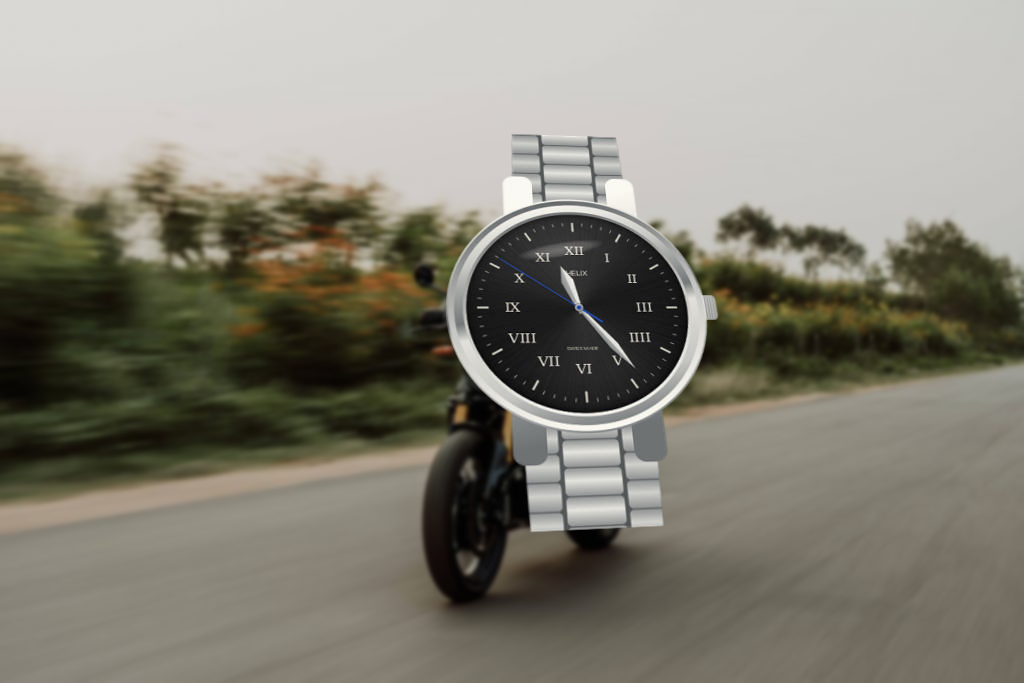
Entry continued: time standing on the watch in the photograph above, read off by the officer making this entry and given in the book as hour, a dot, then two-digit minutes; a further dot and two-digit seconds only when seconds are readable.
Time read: 11.23.51
